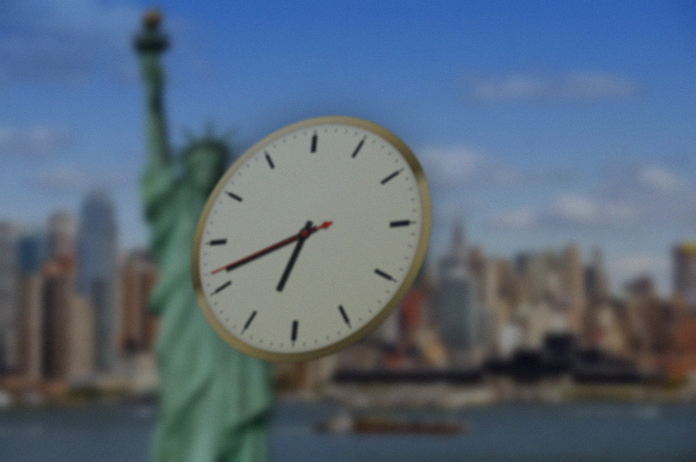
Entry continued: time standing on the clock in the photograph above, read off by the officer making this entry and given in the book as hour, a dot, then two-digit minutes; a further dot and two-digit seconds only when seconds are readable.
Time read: 6.41.42
